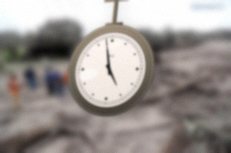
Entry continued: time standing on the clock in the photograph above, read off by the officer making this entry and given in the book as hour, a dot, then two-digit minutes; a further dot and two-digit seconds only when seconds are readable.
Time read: 4.58
